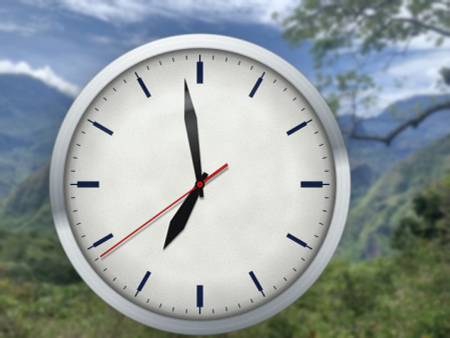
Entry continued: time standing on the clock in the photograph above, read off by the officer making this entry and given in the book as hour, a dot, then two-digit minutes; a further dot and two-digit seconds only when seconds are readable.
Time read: 6.58.39
